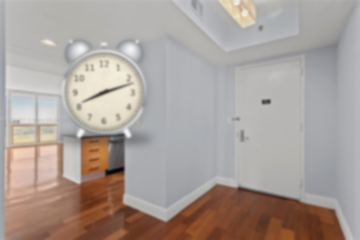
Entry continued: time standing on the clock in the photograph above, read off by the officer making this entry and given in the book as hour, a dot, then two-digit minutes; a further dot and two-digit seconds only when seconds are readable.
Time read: 8.12
